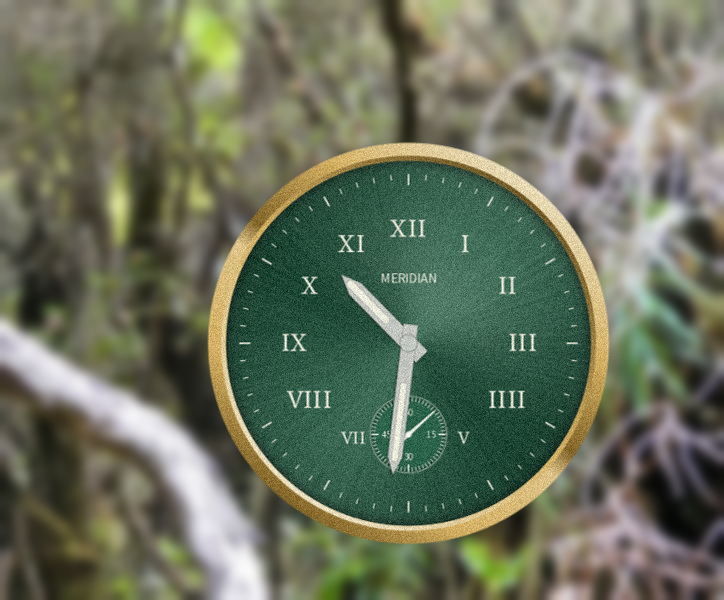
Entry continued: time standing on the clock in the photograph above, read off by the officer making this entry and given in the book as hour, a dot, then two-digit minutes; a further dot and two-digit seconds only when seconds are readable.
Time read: 10.31.08
